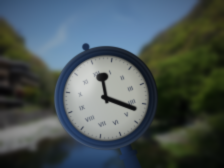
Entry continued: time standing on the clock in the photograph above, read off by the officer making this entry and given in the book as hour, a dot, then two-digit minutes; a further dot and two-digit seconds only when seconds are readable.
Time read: 12.22
